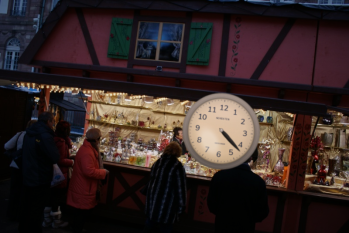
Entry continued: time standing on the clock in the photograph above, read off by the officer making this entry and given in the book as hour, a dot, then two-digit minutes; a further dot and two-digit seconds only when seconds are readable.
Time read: 4.22
